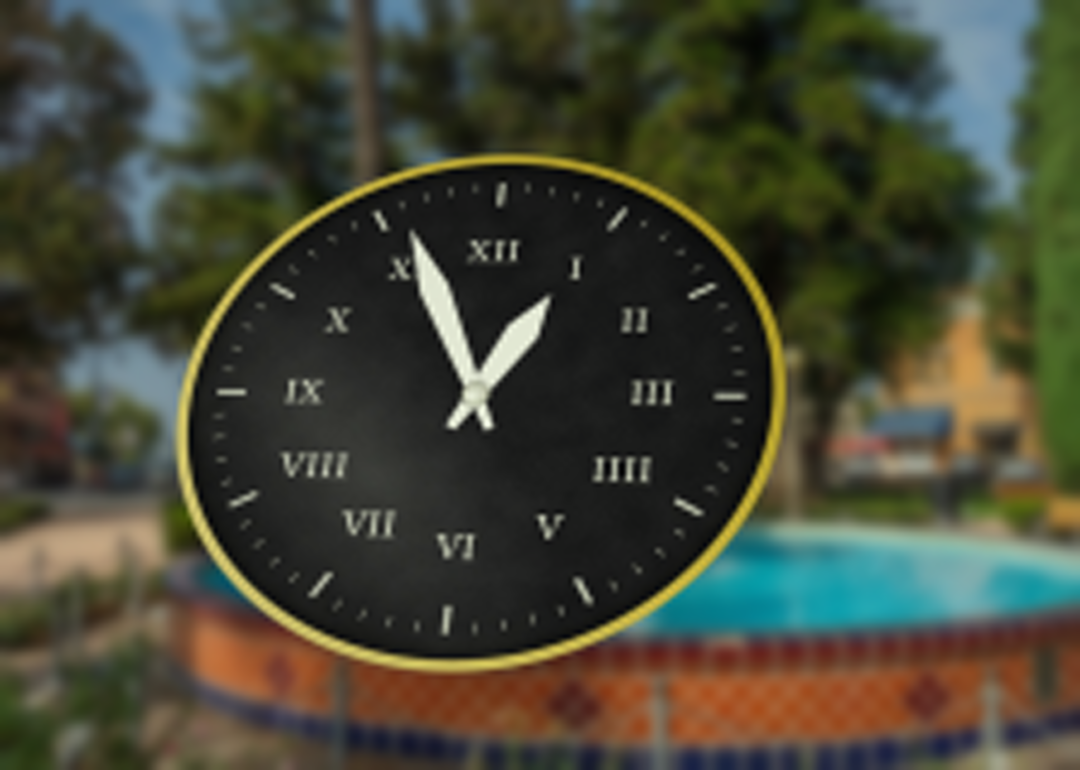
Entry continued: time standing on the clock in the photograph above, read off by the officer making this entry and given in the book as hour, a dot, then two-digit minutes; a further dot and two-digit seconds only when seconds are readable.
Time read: 12.56
